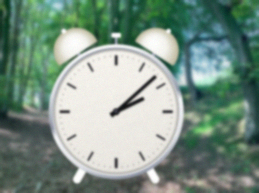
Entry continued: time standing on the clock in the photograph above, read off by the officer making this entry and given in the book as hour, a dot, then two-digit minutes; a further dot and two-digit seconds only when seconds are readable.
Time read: 2.08
